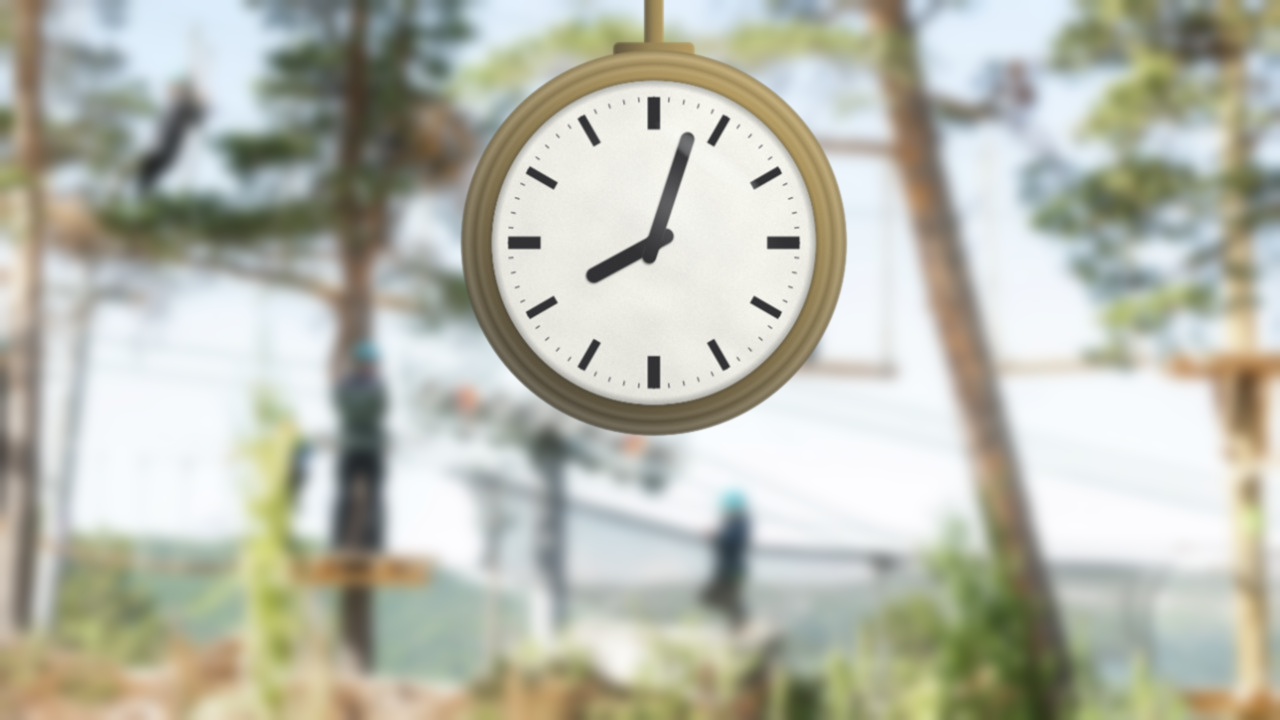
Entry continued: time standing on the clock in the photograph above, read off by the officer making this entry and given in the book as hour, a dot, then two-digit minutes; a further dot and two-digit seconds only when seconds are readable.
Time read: 8.03
